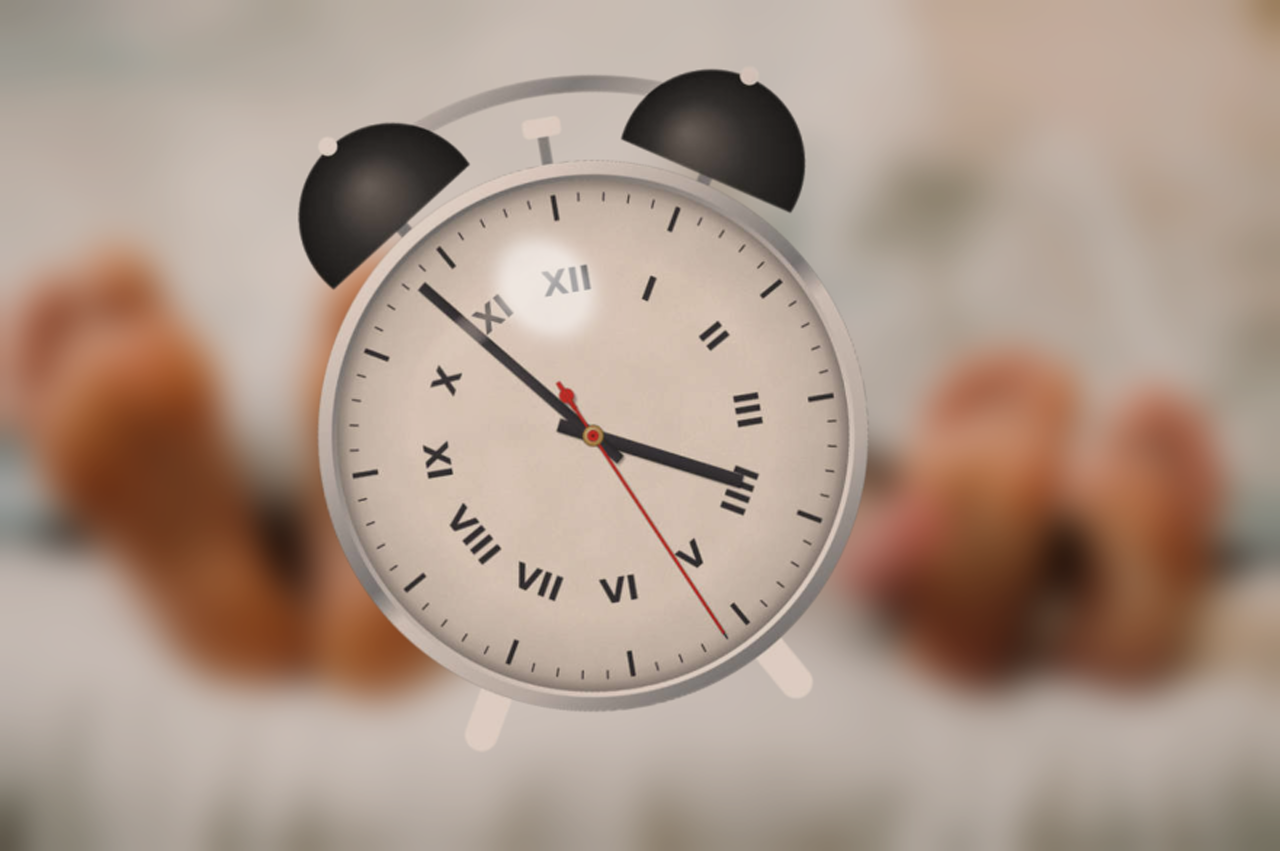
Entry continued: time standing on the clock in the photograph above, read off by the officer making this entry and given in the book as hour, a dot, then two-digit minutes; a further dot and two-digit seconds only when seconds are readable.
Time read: 3.53.26
